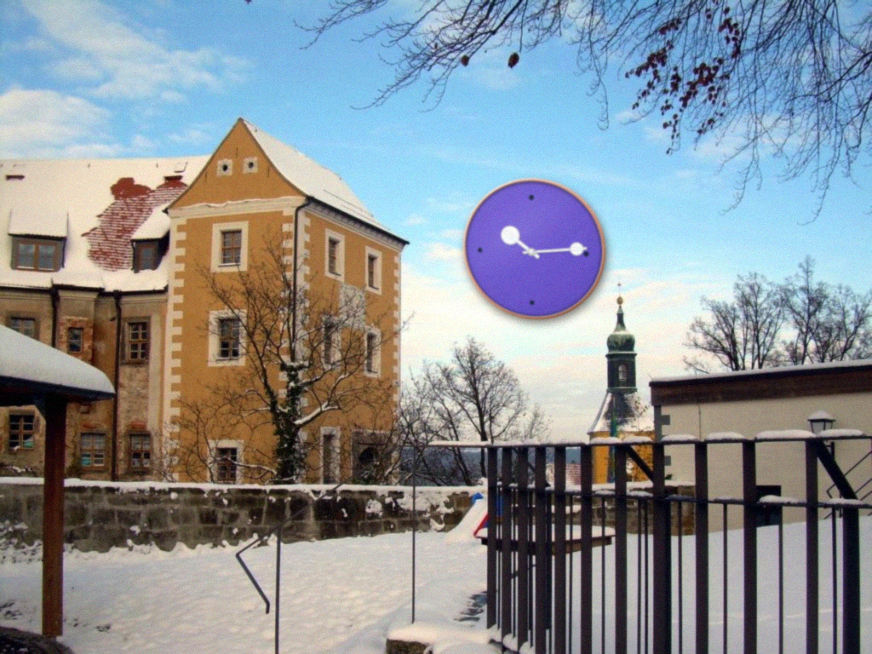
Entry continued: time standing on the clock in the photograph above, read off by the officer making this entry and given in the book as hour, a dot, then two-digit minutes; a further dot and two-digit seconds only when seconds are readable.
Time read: 10.14
